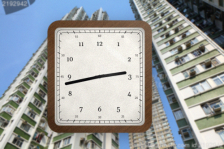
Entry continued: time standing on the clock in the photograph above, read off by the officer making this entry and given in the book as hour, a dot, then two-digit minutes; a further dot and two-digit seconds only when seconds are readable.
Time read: 2.43
